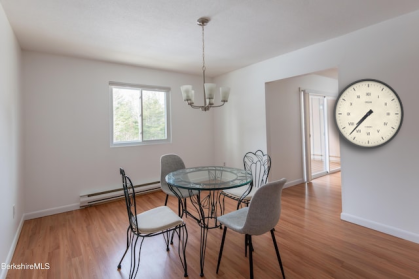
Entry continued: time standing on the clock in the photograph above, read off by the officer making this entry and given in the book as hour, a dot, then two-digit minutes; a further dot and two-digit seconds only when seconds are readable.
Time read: 7.37
